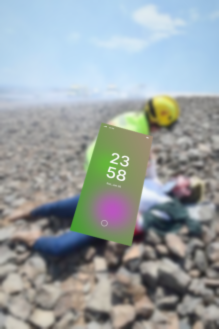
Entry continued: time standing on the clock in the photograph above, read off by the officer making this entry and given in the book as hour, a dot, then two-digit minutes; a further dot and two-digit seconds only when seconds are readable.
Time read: 23.58
